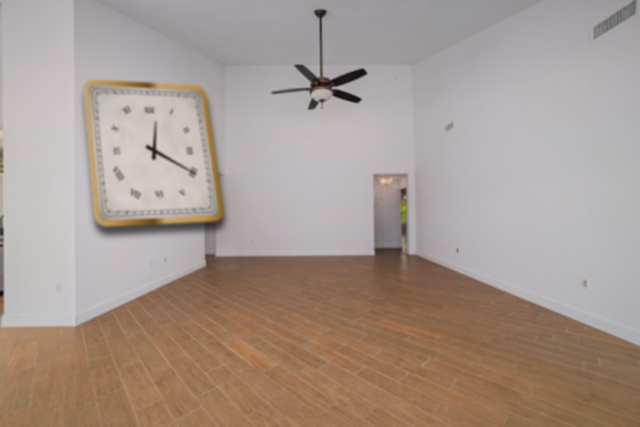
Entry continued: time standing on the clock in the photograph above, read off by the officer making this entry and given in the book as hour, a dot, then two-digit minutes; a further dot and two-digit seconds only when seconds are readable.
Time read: 12.20
